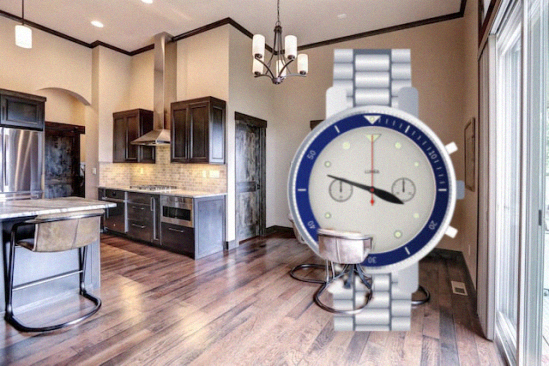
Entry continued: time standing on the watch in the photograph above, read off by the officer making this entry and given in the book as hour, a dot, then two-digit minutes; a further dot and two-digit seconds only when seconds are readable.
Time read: 3.48
